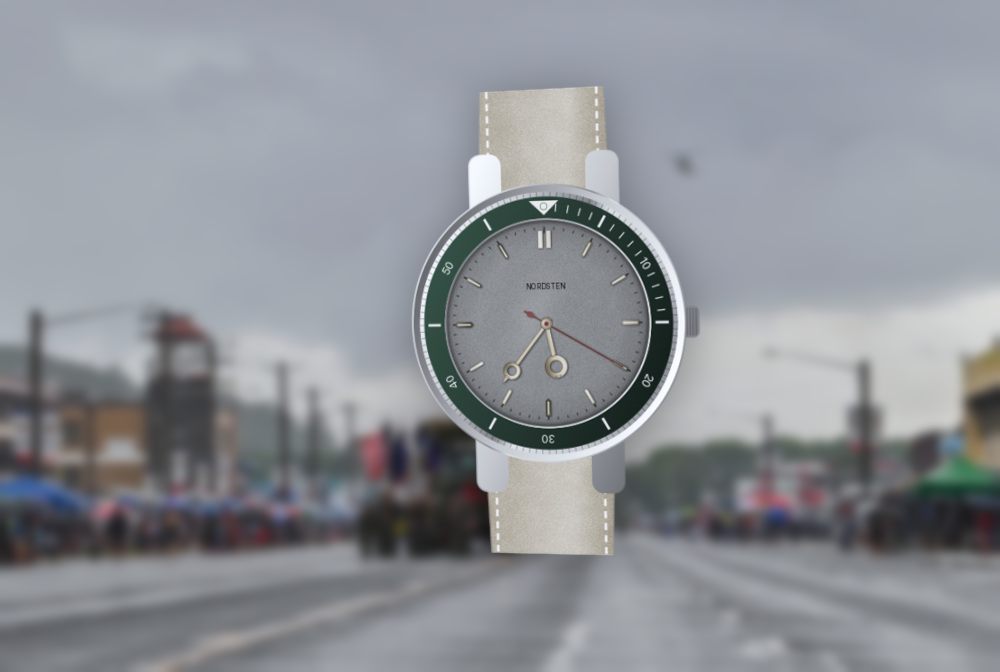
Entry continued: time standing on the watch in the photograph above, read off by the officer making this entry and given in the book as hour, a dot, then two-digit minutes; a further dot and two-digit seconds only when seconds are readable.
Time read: 5.36.20
